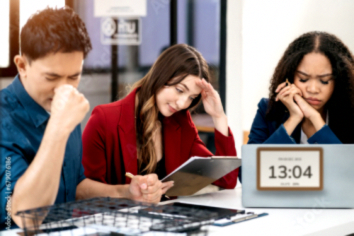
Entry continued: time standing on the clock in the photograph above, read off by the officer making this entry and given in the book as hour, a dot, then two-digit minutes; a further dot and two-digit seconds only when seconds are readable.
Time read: 13.04
